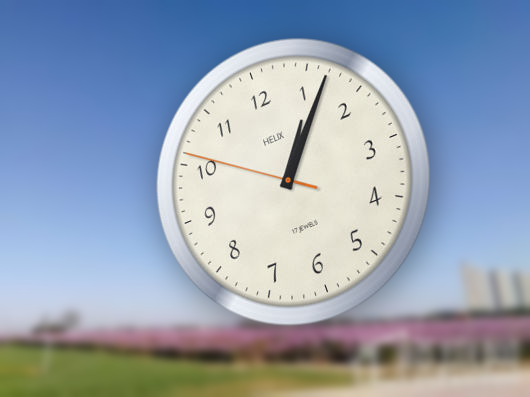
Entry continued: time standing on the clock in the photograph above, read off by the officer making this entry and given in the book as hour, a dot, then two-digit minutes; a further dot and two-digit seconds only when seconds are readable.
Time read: 1.06.51
